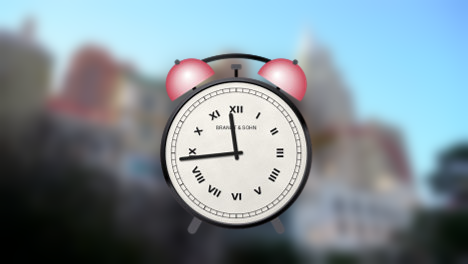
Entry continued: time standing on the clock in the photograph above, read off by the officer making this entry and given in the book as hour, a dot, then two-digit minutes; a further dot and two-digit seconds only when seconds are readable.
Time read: 11.44
